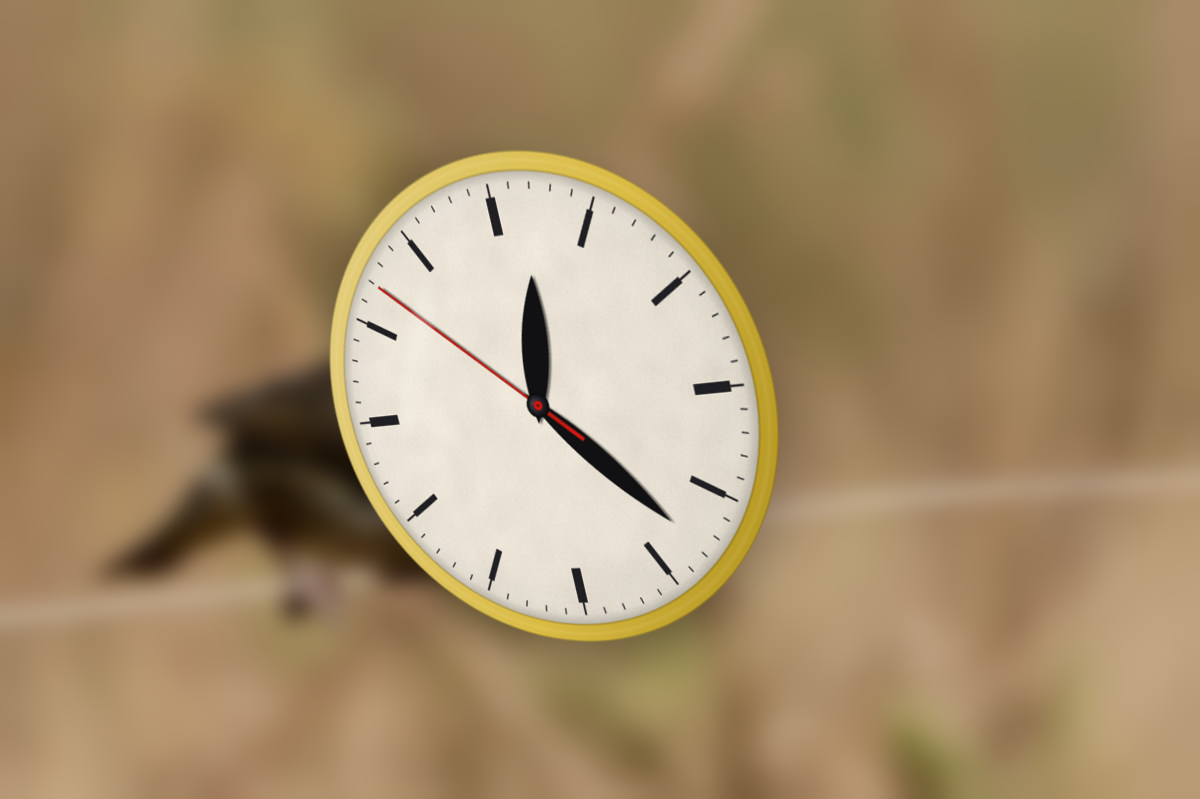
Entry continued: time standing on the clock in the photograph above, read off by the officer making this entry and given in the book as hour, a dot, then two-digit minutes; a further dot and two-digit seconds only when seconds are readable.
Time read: 12.22.52
